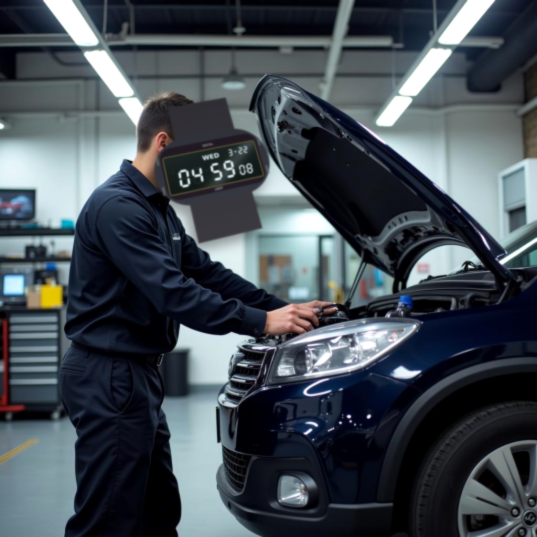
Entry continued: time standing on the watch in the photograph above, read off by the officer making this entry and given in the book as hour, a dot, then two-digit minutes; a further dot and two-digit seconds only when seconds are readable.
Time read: 4.59.08
